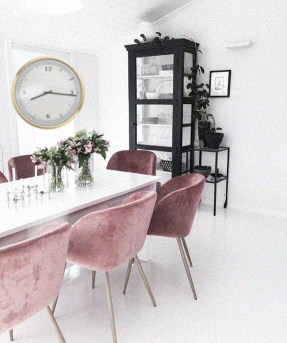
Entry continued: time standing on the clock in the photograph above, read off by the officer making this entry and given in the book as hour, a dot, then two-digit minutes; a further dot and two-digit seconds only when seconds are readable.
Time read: 8.16
